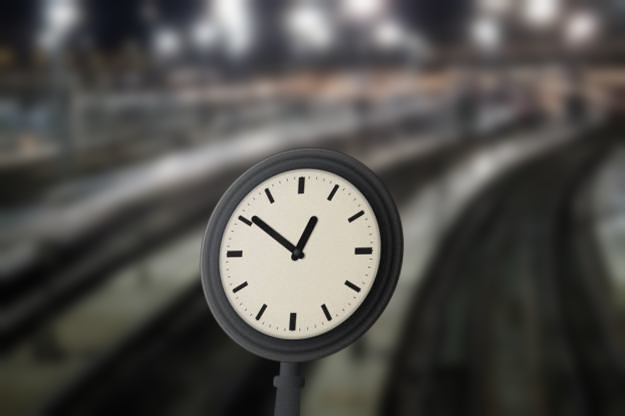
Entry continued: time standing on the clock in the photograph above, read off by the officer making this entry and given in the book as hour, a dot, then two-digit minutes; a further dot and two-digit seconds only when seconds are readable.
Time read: 12.51
